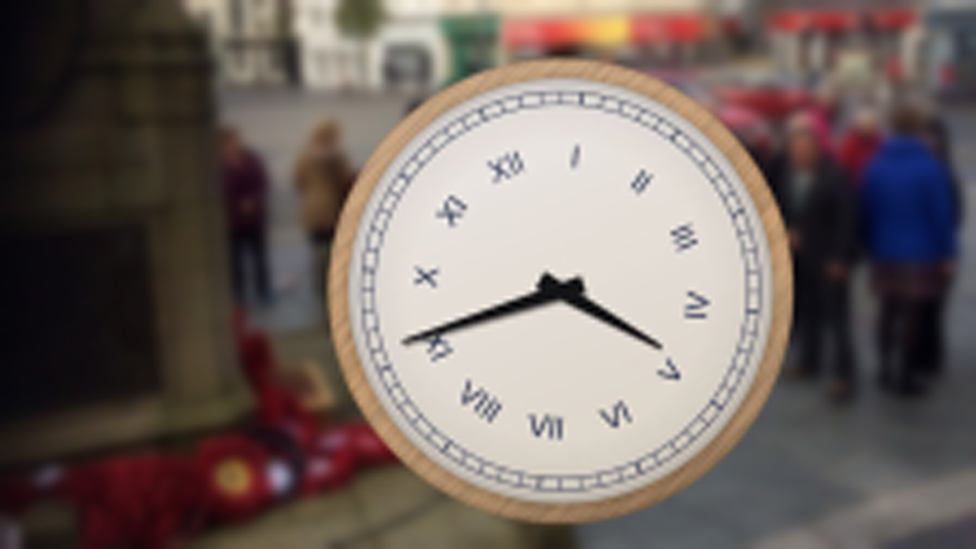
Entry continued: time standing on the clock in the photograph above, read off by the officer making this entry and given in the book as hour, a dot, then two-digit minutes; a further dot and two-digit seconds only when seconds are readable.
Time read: 4.46
